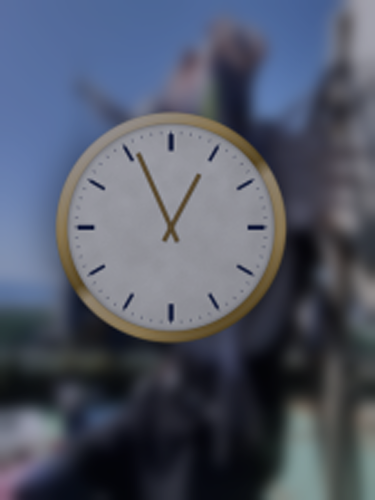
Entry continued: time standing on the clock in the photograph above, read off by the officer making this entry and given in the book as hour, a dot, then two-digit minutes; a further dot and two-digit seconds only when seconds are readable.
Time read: 12.56
